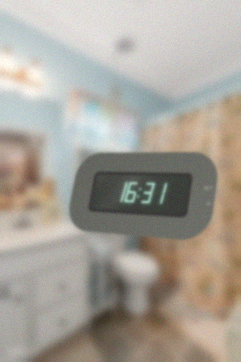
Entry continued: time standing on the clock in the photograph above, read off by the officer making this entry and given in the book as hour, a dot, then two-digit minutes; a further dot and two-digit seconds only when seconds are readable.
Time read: 16.31
